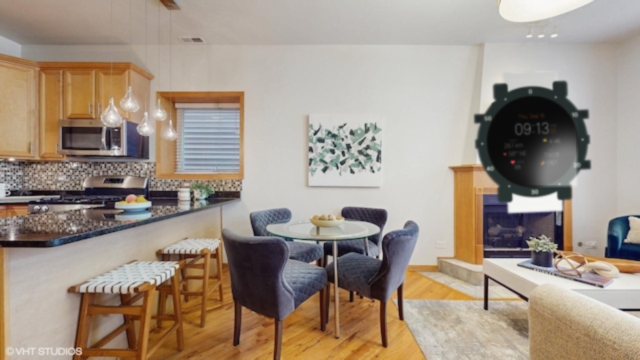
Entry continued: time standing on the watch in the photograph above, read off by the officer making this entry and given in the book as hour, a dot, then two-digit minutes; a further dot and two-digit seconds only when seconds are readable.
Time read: 9.13
